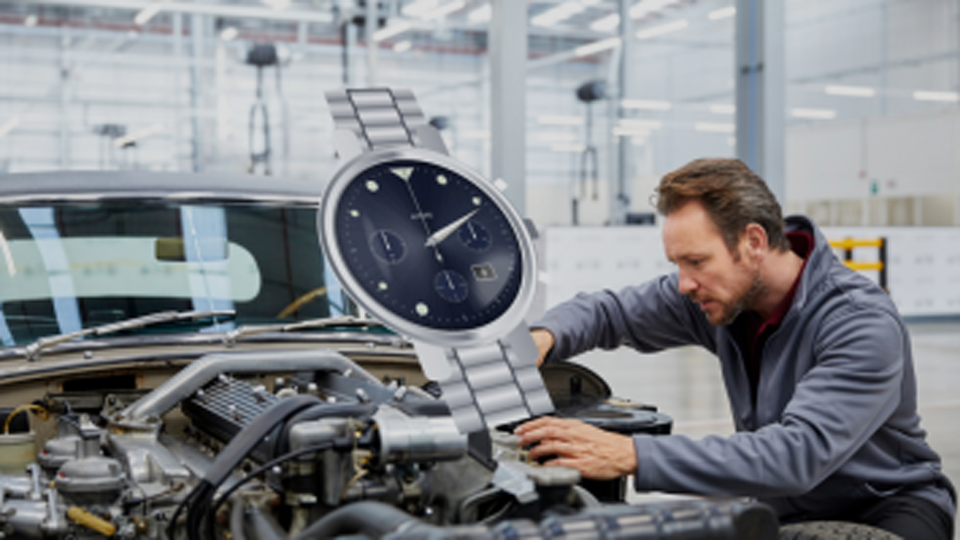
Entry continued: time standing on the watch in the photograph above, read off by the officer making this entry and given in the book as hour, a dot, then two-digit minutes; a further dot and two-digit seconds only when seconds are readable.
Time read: 2.11
